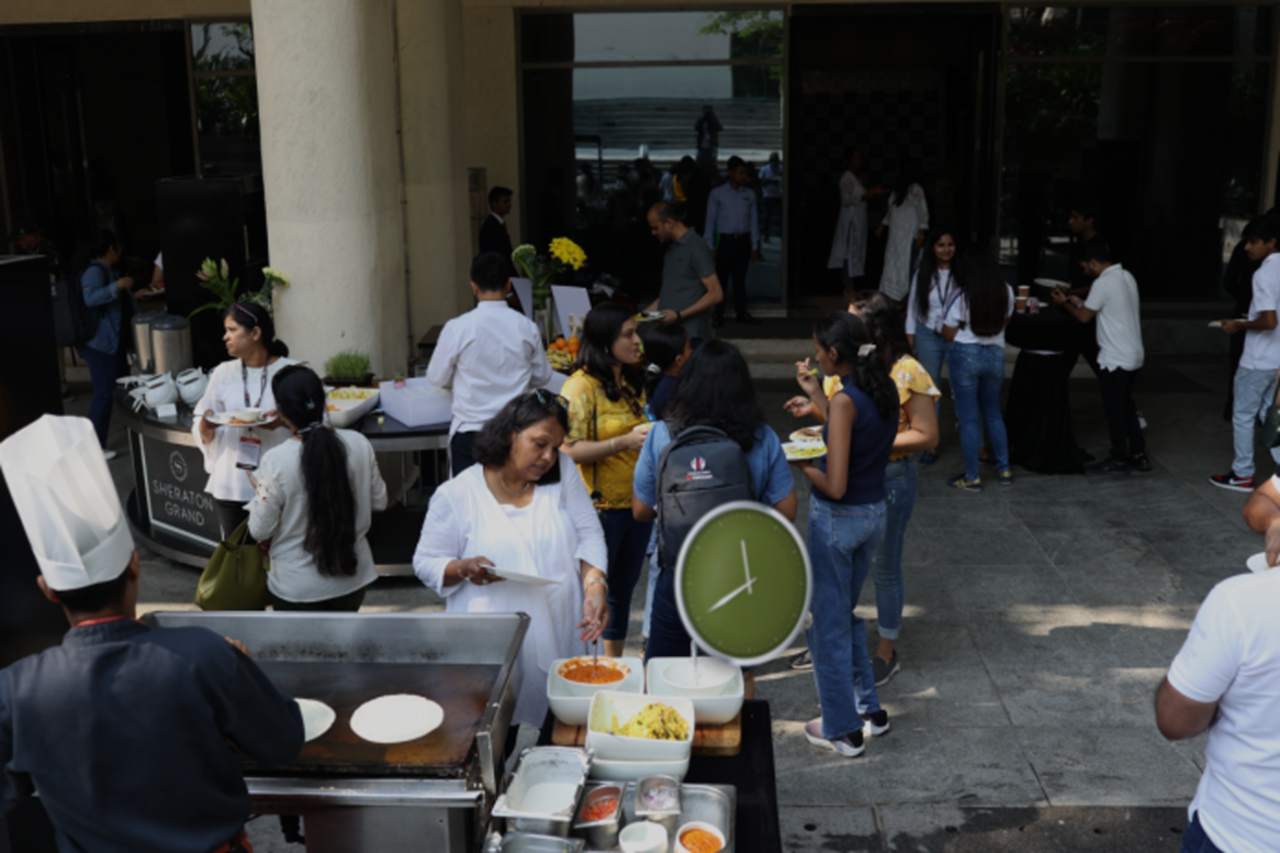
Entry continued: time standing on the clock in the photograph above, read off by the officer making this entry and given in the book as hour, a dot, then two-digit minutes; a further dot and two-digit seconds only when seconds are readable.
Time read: 11.40
